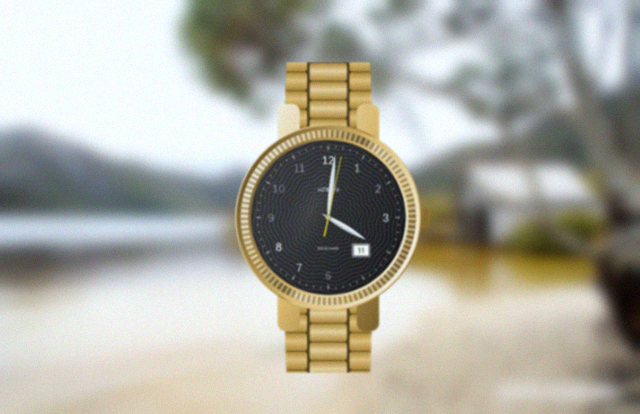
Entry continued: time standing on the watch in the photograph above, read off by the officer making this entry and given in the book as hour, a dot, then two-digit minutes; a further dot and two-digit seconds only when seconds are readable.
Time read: 4.01.02
